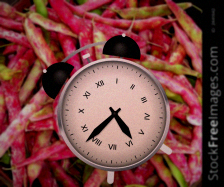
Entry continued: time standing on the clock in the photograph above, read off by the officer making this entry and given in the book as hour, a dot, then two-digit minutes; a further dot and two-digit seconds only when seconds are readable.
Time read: 5.42
